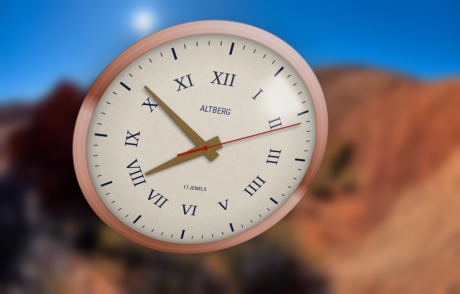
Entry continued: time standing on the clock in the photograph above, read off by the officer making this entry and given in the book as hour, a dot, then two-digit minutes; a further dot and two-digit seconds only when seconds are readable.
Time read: 7.51.11
